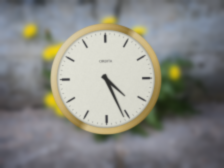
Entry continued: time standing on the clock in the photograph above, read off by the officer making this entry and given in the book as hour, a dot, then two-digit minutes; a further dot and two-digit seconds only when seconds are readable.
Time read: 4.26
